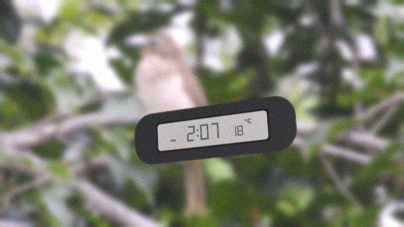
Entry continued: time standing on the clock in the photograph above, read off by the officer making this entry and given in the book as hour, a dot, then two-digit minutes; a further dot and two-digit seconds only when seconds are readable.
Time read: 2.07
